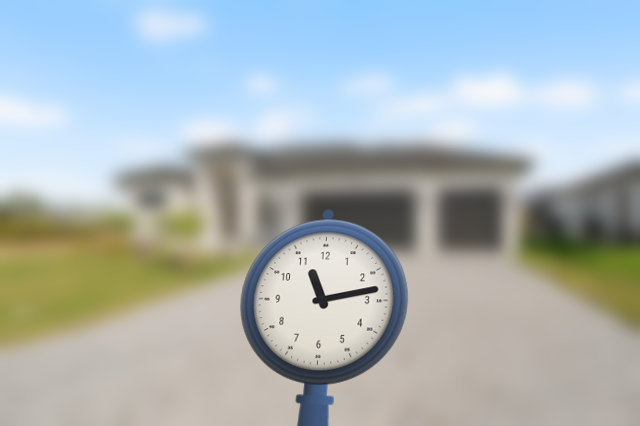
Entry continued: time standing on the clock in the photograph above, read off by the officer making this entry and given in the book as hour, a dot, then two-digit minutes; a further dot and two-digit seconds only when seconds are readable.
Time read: 11.13
